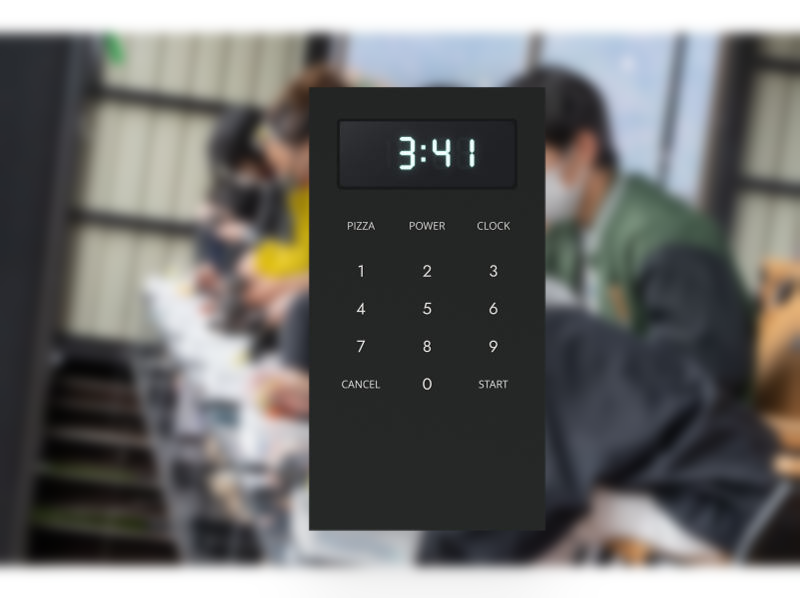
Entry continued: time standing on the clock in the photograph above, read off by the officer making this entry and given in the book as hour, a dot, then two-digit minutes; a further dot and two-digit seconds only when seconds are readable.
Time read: 3.41
